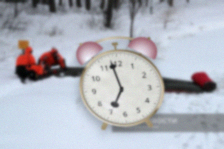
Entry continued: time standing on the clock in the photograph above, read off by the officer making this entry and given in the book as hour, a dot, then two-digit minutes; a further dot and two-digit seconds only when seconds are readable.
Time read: 6.58
